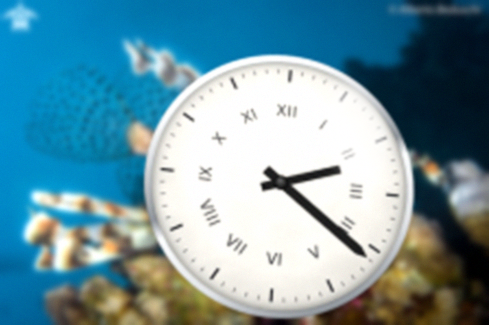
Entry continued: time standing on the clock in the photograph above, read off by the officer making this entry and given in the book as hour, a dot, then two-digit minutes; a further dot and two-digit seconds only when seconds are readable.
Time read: 2.21
